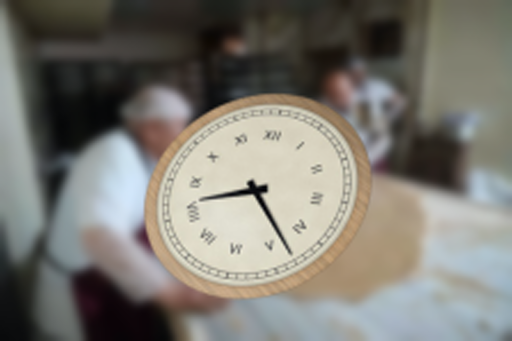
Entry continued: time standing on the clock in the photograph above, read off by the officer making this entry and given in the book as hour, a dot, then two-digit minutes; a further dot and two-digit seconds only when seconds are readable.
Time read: 8.23
